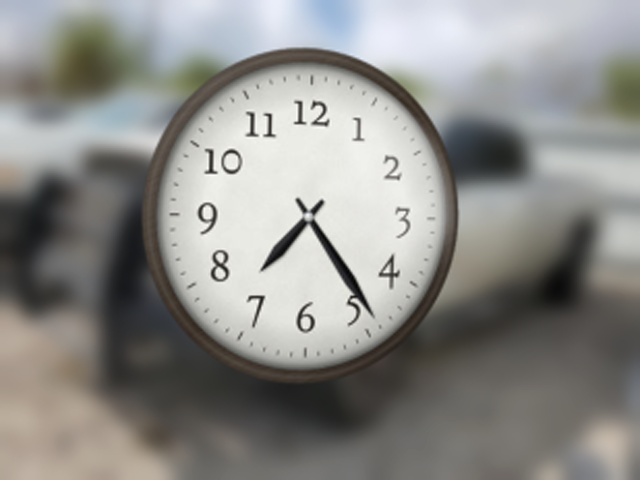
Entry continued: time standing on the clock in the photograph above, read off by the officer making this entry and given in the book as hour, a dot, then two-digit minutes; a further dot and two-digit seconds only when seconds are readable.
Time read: 7.24
